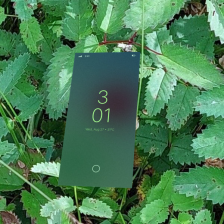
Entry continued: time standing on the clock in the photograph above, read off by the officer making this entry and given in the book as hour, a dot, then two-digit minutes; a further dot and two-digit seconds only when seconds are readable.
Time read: 3.01
